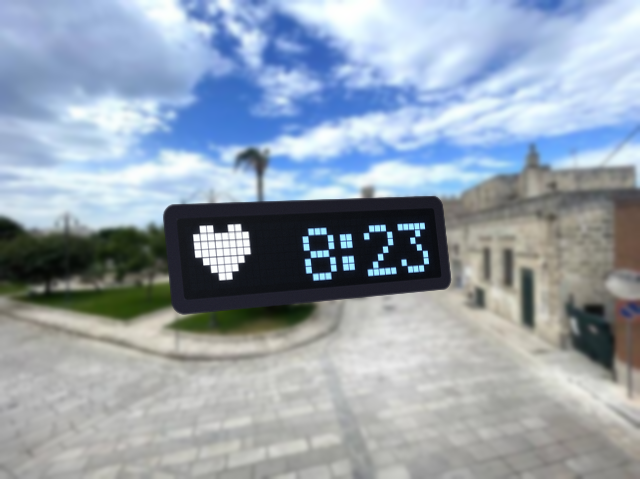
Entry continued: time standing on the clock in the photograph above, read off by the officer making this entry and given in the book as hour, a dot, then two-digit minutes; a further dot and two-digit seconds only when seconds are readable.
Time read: 8.23
